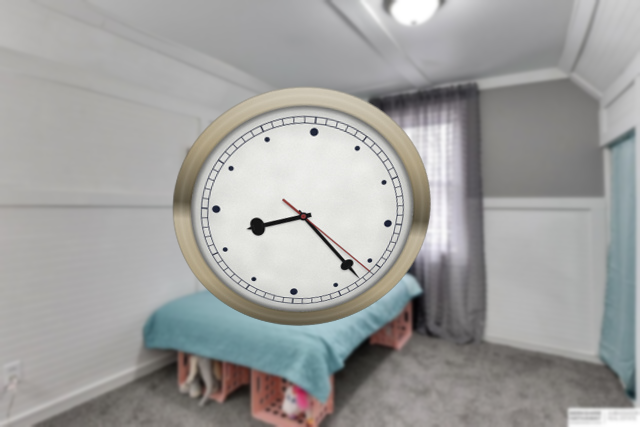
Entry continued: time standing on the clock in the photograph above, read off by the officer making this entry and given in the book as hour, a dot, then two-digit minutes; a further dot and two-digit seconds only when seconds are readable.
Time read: 8.22.21
